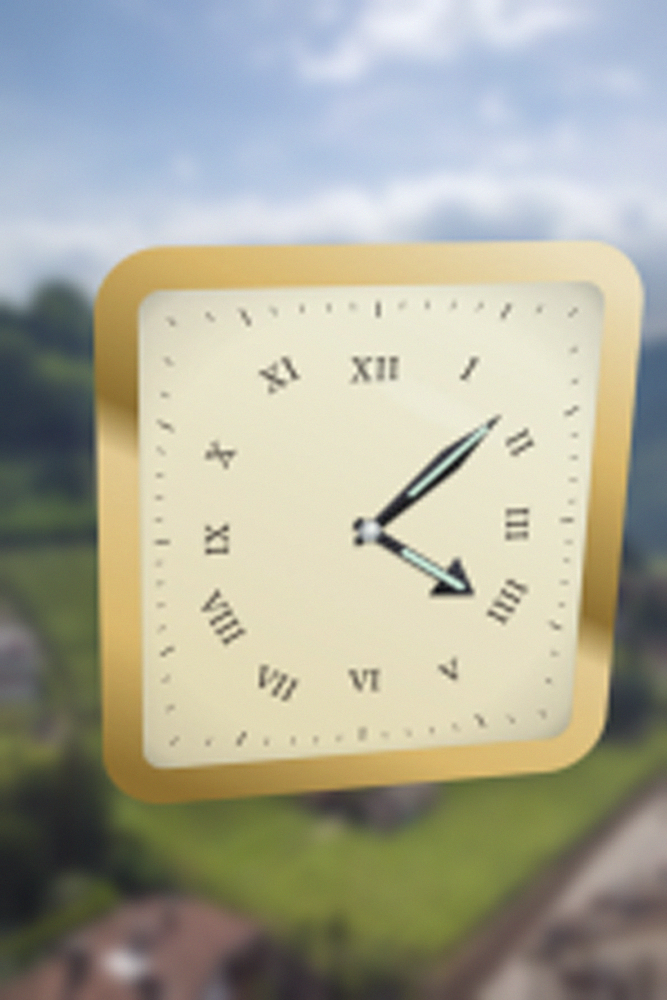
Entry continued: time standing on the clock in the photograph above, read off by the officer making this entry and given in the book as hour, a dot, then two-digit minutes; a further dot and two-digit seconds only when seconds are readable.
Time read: 4.08
